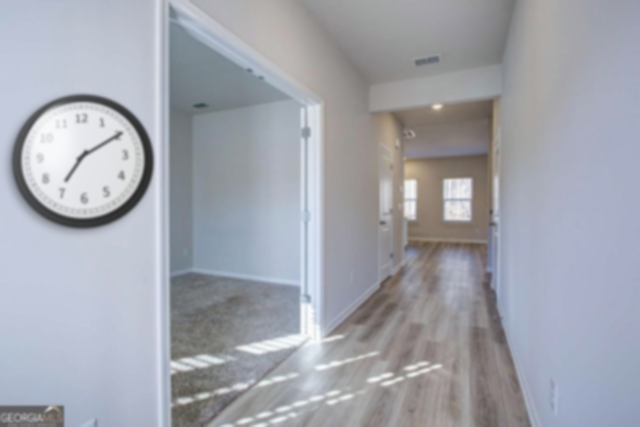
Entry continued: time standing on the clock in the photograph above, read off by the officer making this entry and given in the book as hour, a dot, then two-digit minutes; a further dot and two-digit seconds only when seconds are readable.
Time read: 7.10
